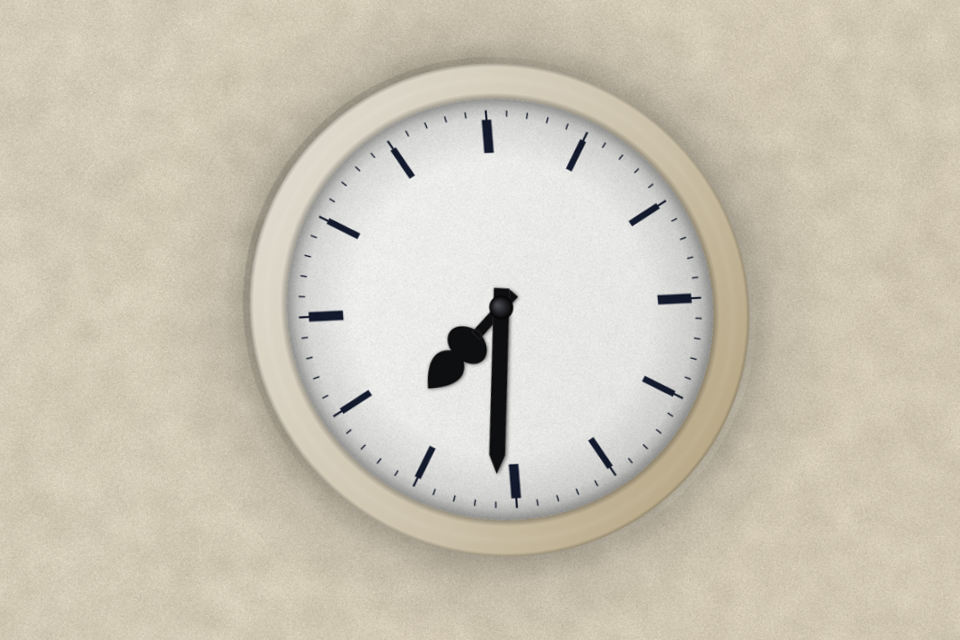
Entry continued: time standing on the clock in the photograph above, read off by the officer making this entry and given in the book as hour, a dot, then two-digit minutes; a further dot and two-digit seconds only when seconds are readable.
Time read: 7.31
